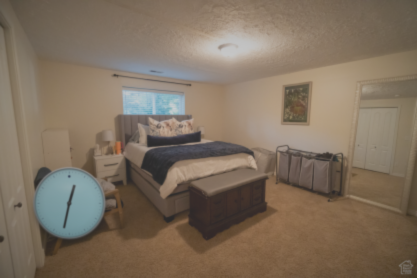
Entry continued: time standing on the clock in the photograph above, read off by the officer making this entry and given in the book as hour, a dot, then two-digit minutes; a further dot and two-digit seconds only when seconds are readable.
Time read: 12.32
